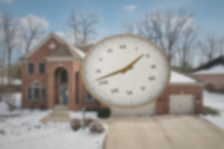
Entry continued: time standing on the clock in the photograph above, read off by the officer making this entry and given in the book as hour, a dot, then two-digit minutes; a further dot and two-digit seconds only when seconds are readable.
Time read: 1.42
